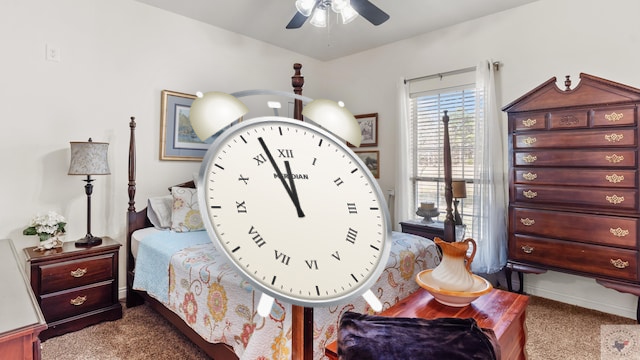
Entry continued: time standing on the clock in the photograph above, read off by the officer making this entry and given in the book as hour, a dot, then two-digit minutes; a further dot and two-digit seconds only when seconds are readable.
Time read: 11.57
